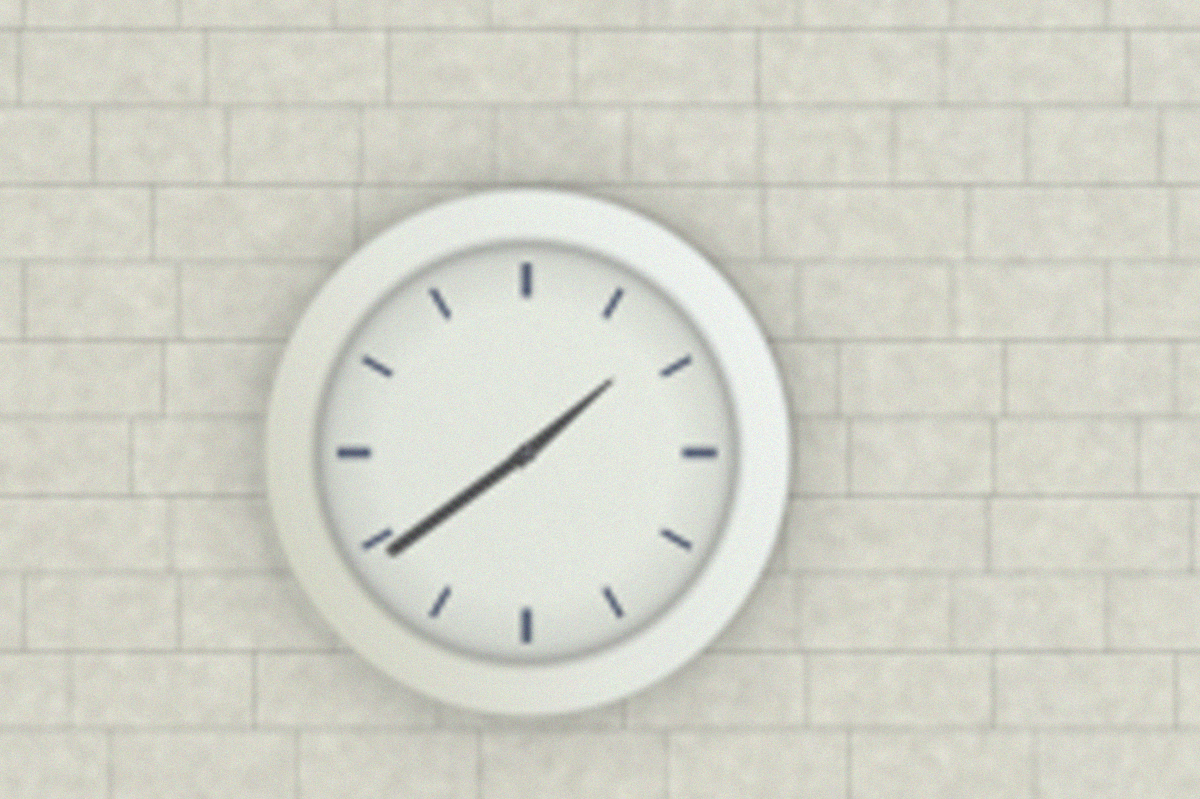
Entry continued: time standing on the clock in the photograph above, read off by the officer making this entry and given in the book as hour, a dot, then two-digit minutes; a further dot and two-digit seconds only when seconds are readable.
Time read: 1.39
